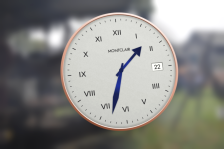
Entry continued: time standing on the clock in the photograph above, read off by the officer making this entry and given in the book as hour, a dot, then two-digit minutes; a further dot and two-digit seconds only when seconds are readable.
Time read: 1.33
